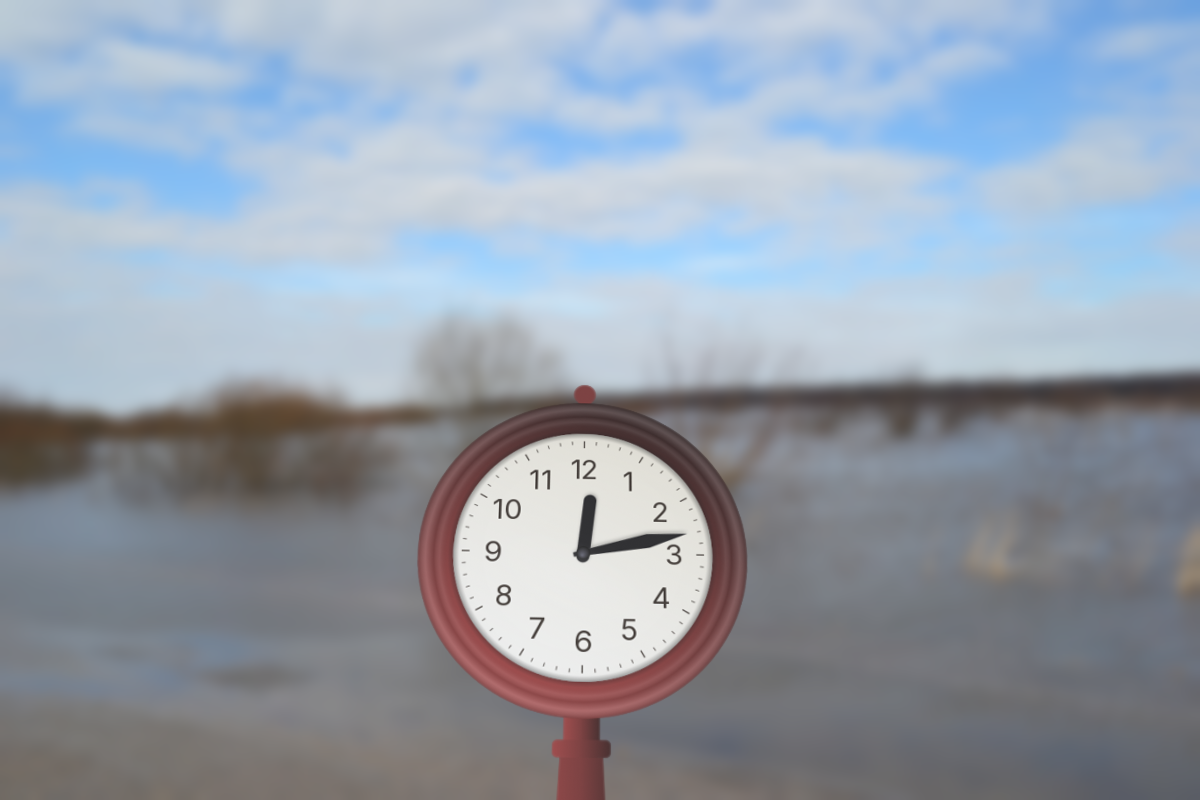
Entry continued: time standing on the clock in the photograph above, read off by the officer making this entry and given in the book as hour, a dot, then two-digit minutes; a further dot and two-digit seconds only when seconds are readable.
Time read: 12.13
